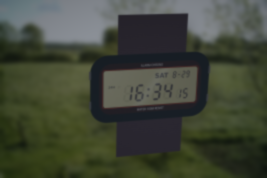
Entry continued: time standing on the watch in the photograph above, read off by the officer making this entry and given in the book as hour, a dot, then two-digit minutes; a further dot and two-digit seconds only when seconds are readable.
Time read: 16.34.15
